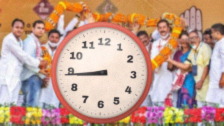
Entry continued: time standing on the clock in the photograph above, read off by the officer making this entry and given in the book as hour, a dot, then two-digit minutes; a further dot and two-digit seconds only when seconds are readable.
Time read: 8.44
